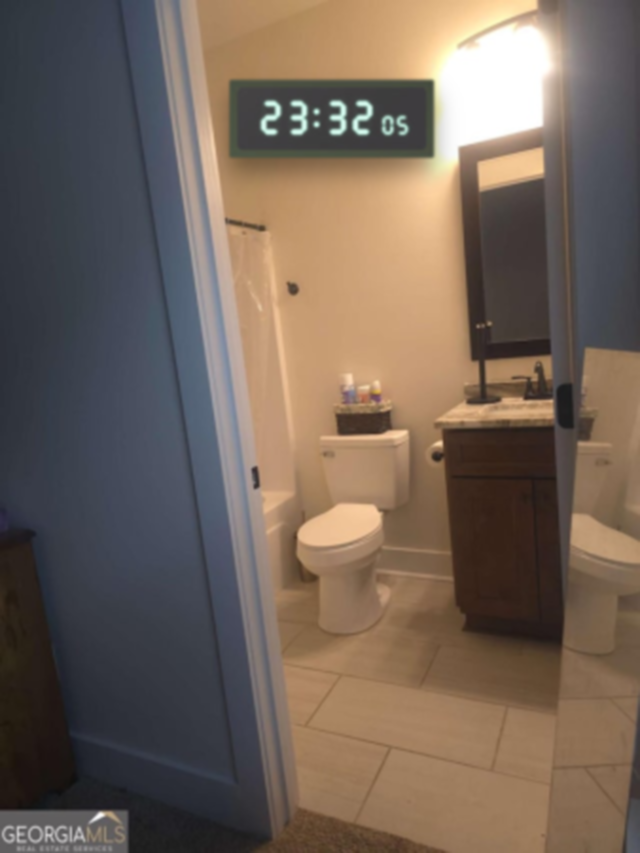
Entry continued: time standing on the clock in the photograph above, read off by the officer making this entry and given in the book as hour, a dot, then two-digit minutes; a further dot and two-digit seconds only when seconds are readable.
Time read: 23.32.05
